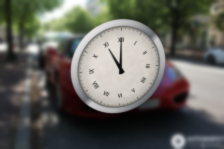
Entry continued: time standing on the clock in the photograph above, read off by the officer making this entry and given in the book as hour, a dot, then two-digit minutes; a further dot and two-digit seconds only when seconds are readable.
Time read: 11.00
